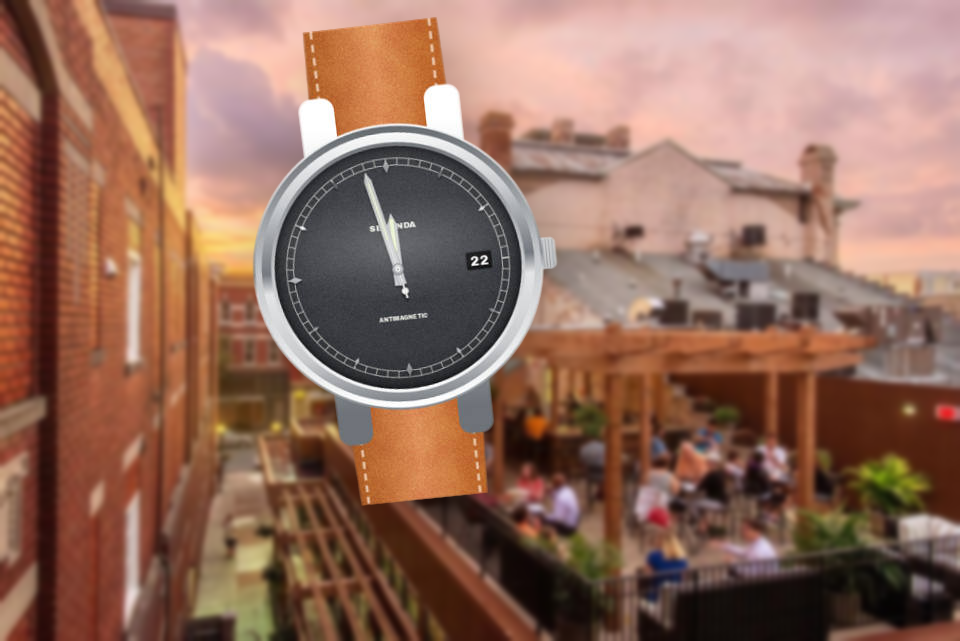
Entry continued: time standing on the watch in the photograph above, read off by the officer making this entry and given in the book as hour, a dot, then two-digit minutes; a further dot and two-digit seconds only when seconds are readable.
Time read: 11.57.58
